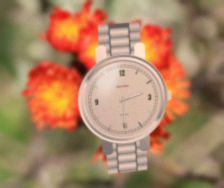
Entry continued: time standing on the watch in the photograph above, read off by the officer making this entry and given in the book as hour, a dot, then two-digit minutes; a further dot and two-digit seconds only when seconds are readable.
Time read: 2.30
